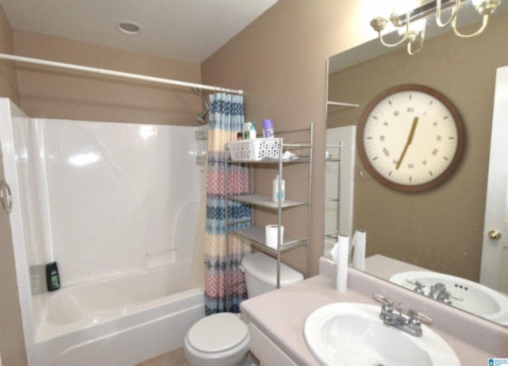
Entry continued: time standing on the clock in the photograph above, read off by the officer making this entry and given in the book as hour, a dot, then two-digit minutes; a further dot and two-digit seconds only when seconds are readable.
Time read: 12.34
